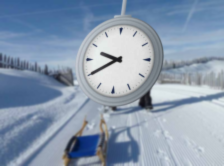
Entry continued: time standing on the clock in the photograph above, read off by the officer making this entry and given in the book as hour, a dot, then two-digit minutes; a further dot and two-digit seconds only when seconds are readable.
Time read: 9.40
